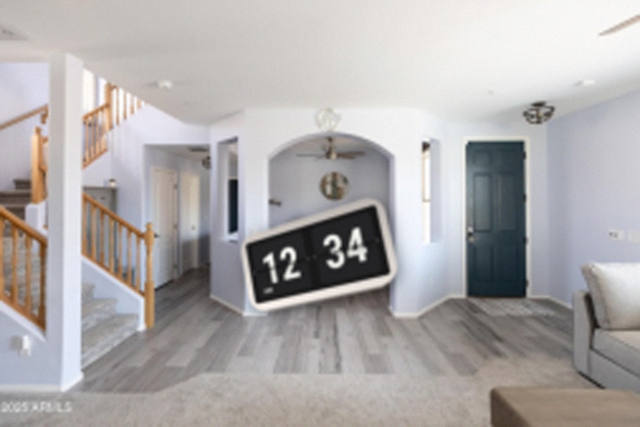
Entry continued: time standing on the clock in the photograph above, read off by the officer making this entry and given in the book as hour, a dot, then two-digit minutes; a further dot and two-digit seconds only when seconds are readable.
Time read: 12.34
